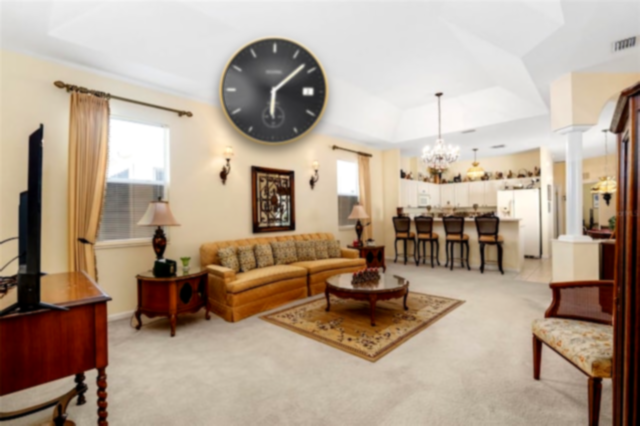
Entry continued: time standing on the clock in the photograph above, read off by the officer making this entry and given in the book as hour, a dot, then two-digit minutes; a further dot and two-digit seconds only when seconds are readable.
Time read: 6.08
